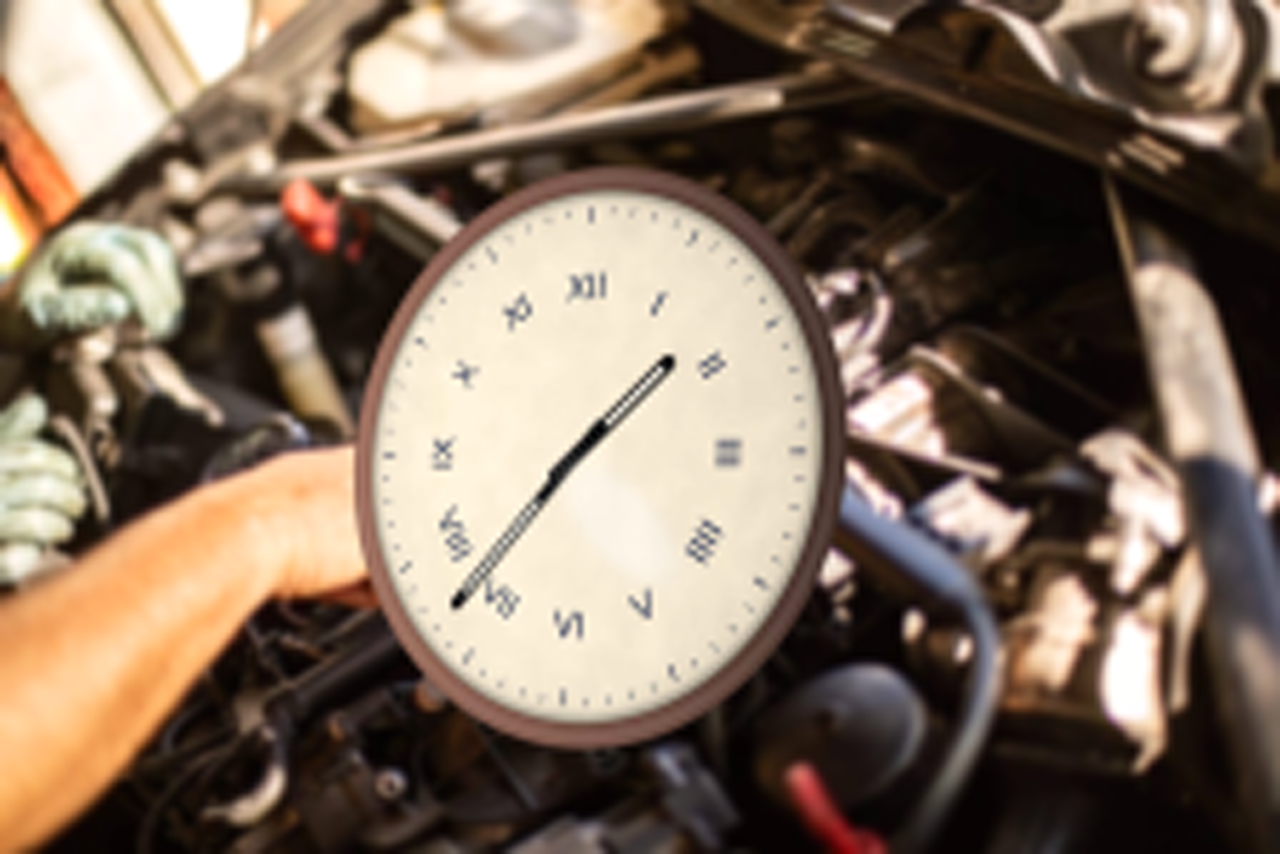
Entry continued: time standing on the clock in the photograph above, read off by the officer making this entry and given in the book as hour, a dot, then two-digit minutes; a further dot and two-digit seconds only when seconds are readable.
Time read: 1.37
